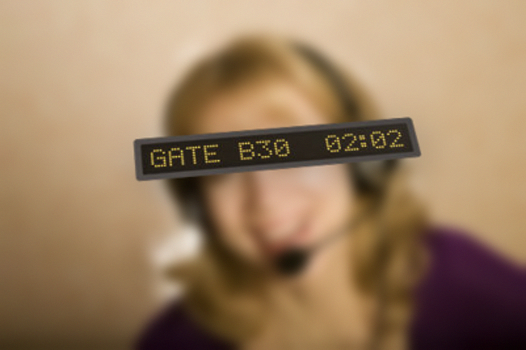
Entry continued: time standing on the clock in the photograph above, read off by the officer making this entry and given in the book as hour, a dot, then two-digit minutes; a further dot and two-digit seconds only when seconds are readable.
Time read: 2.02
